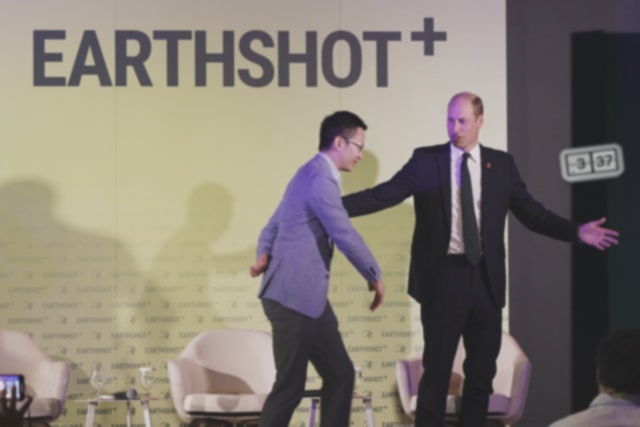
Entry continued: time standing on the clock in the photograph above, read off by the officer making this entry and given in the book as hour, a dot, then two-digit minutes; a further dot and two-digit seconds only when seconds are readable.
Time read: 3.37
